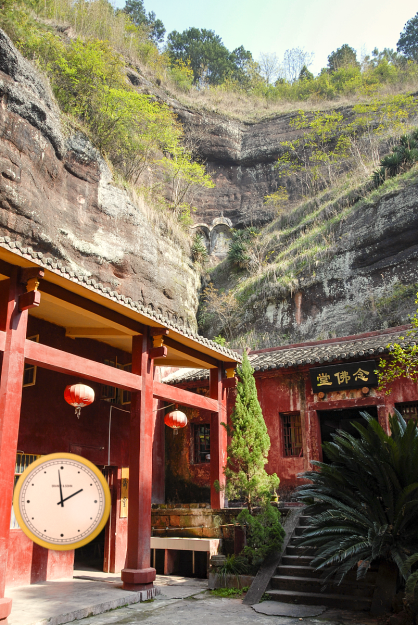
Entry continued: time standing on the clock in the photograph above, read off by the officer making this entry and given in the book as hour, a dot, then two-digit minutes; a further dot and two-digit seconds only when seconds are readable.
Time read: 1.59
